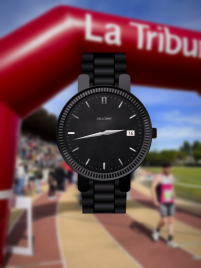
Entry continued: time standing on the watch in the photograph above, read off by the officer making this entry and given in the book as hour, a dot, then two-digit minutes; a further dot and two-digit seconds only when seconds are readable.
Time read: 2.43
